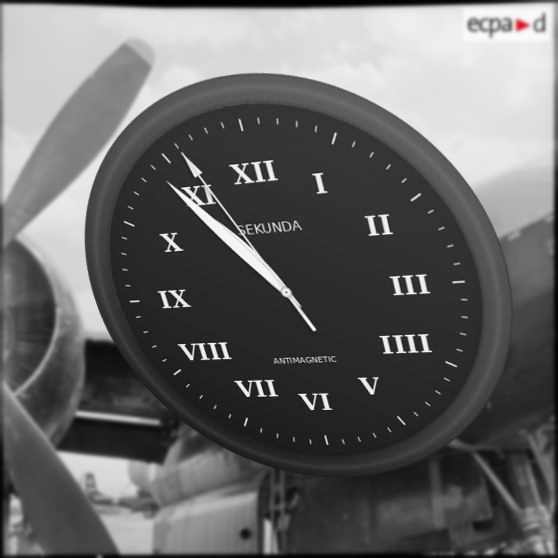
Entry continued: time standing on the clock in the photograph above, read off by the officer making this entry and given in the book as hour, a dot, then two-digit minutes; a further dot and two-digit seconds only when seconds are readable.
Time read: 10.53.56
